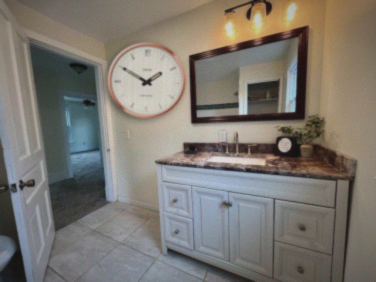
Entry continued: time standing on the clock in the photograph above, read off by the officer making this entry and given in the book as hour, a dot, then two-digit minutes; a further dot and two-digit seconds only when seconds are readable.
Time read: 1.50
